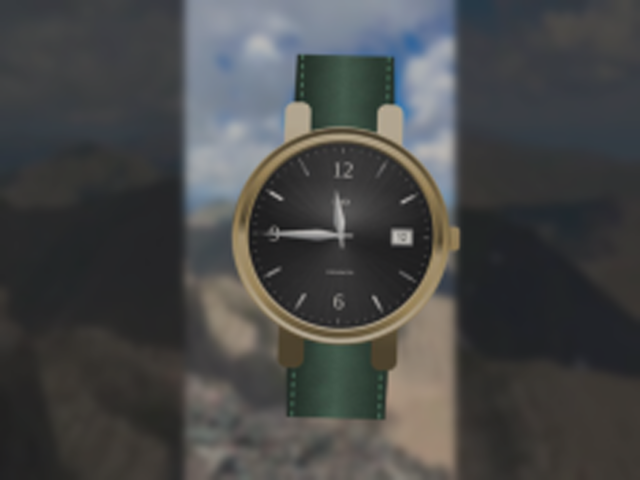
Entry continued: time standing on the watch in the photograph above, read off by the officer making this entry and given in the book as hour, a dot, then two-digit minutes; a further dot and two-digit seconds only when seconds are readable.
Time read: 11.45
